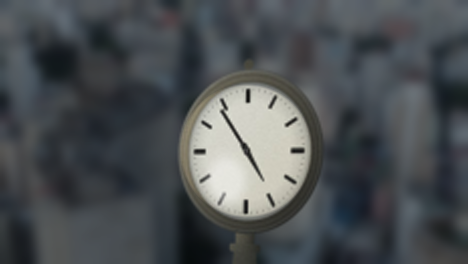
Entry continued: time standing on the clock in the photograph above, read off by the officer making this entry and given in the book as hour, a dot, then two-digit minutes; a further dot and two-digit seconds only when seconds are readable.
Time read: 4.54
